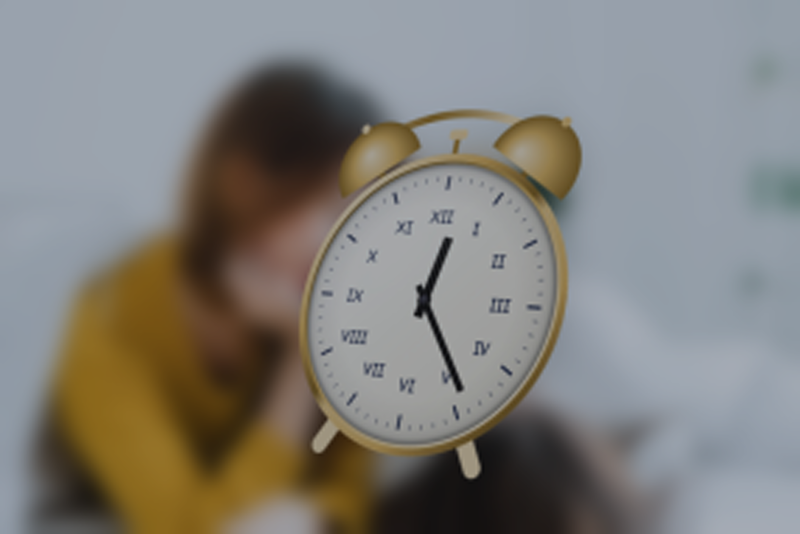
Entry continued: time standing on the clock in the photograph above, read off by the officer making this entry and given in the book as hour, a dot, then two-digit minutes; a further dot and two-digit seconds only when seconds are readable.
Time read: 12.24
